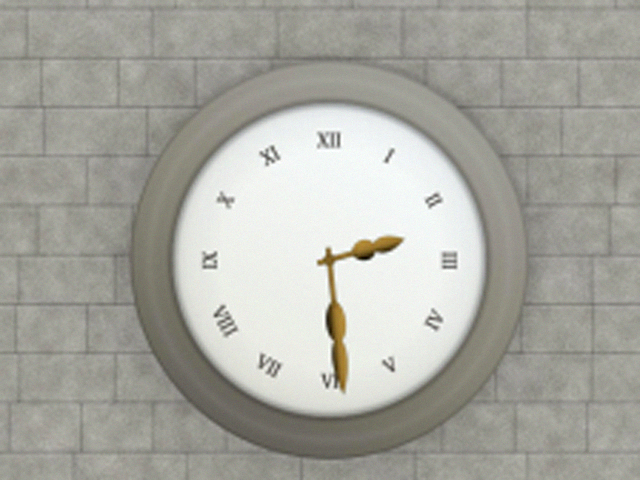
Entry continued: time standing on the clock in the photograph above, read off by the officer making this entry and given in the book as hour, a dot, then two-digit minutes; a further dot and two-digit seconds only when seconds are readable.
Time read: 2.29
